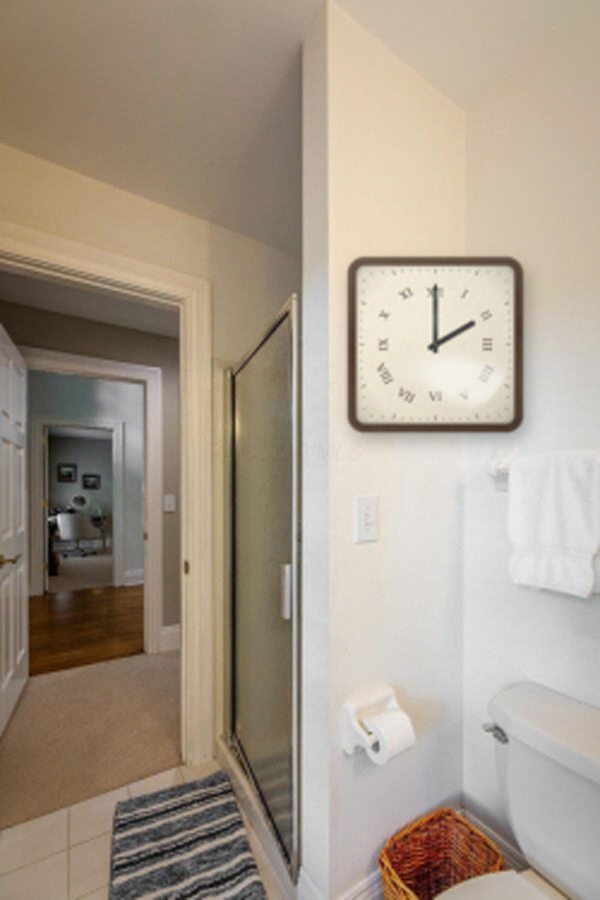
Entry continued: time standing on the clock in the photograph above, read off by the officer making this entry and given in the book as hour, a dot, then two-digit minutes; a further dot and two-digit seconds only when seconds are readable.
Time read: 2.00
